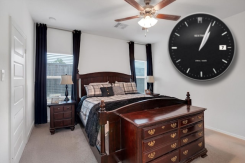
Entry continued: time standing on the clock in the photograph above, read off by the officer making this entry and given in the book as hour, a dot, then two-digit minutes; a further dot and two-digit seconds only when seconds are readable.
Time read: 1.04
